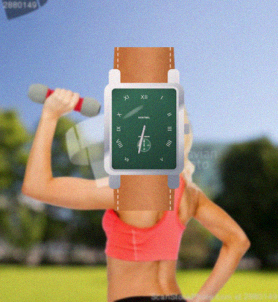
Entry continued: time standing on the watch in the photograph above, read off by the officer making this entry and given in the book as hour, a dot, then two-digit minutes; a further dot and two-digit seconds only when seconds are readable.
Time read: 6.32
